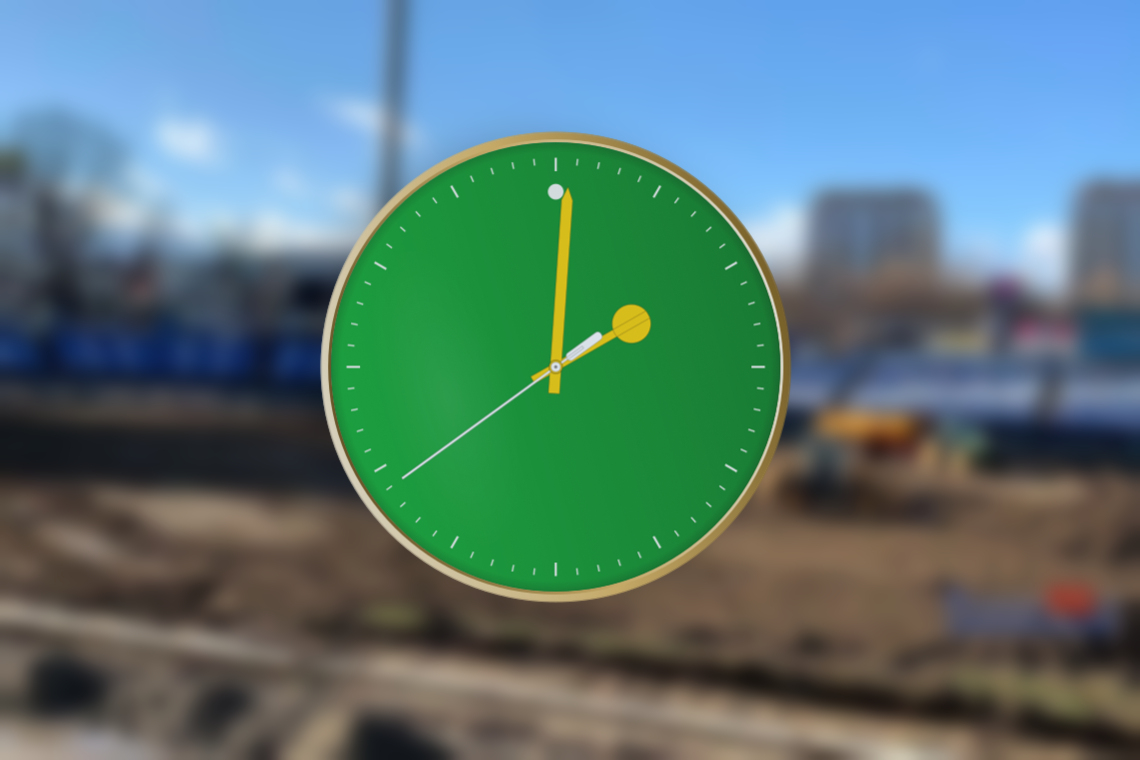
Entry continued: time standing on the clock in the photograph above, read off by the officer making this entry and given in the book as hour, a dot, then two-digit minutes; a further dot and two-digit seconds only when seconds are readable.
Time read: 2.00.39
